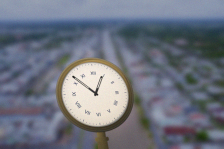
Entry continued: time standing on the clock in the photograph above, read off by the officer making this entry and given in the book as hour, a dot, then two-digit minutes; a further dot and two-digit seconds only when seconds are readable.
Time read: 12.52
